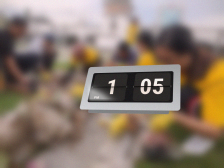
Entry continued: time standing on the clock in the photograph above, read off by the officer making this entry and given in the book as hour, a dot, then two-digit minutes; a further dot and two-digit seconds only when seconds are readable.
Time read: 1.05
